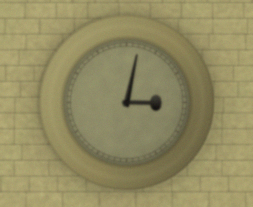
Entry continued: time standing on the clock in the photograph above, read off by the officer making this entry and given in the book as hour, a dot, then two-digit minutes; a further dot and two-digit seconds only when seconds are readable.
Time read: 3.02
